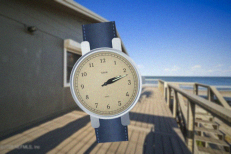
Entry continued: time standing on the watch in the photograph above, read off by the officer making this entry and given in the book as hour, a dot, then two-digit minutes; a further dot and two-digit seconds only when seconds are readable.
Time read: 2.12
